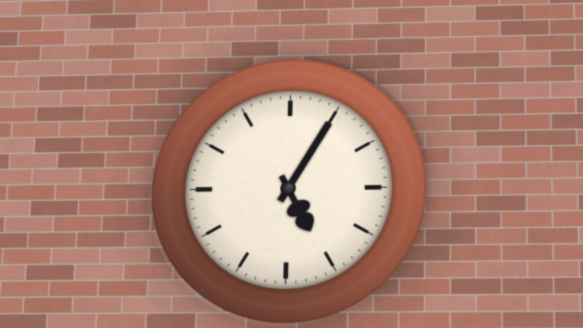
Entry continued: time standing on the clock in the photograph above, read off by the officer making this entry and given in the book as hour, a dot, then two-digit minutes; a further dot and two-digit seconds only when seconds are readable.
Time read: 5.05
